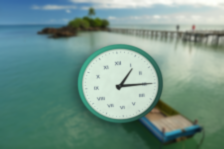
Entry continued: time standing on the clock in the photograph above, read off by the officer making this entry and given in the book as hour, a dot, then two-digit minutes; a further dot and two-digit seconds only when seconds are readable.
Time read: 1.15
